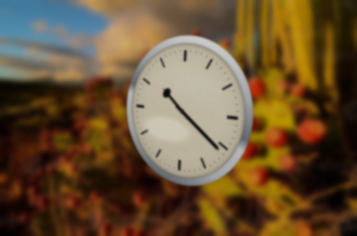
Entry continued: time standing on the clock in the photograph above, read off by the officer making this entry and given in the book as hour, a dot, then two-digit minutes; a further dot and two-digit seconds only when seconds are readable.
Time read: 10.21
